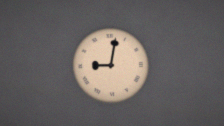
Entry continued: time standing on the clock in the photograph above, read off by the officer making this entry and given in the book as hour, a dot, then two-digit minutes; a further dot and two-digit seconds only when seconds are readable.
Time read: 9.02
